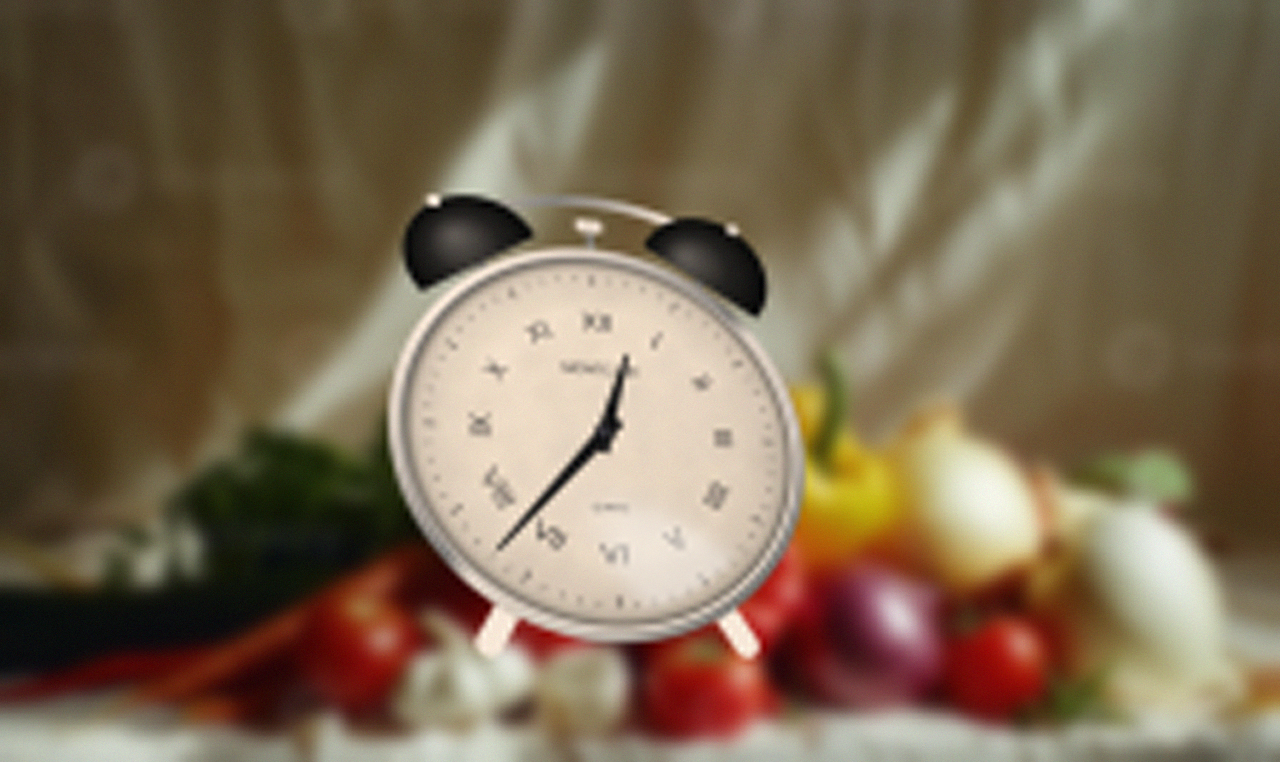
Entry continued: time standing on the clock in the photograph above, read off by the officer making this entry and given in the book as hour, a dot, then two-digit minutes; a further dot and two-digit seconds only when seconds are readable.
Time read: 12.37
